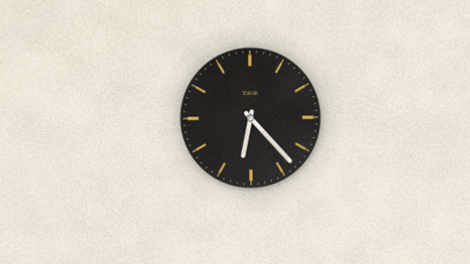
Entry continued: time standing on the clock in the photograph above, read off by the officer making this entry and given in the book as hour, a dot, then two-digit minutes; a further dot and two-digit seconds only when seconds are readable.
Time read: 6.23
